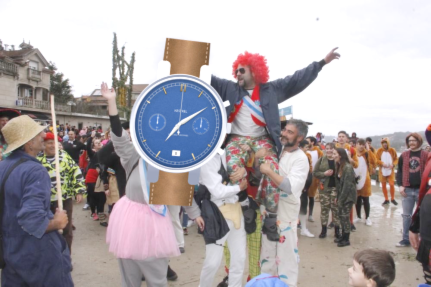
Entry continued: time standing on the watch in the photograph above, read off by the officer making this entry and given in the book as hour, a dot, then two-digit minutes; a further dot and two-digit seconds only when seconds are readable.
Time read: 7.09
